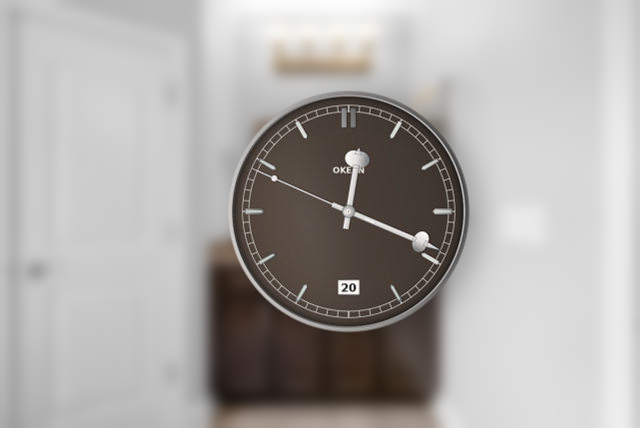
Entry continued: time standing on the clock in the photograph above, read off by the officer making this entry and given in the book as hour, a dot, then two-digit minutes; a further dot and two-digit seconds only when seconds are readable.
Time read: 12.18.49
